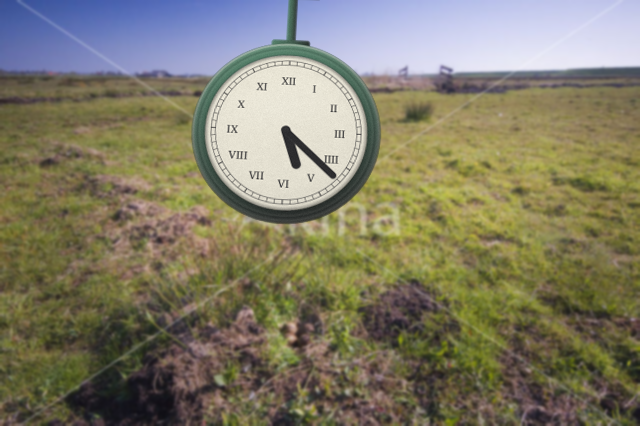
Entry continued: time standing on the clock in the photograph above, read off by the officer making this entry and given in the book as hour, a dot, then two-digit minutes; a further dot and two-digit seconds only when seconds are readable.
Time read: 5.22
